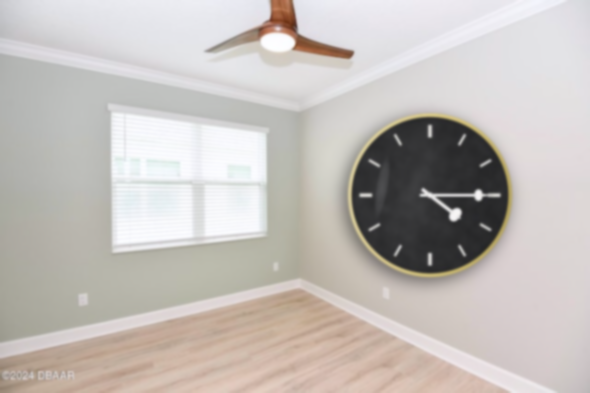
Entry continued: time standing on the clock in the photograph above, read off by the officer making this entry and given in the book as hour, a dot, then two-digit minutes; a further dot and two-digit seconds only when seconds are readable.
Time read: 4.15
